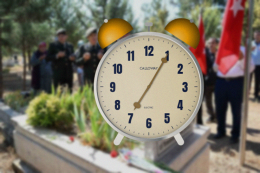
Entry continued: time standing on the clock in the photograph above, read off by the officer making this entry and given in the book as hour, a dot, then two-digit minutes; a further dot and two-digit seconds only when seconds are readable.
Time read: 7.05
